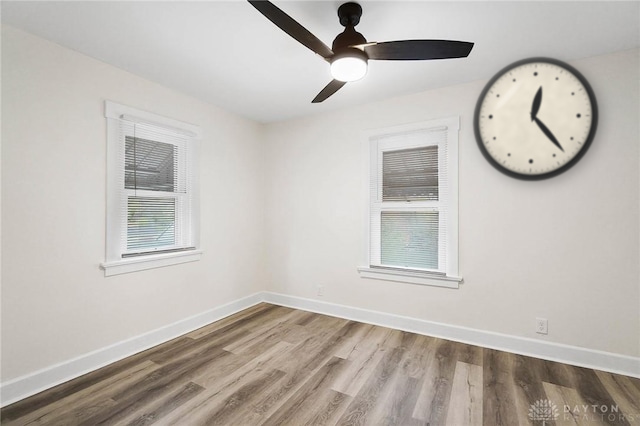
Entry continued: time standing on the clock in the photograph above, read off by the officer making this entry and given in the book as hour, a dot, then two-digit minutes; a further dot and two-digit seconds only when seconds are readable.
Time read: 12.23
